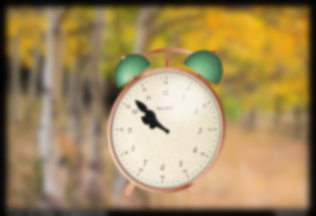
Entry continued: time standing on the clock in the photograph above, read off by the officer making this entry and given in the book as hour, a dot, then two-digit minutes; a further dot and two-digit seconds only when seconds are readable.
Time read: 9.52
